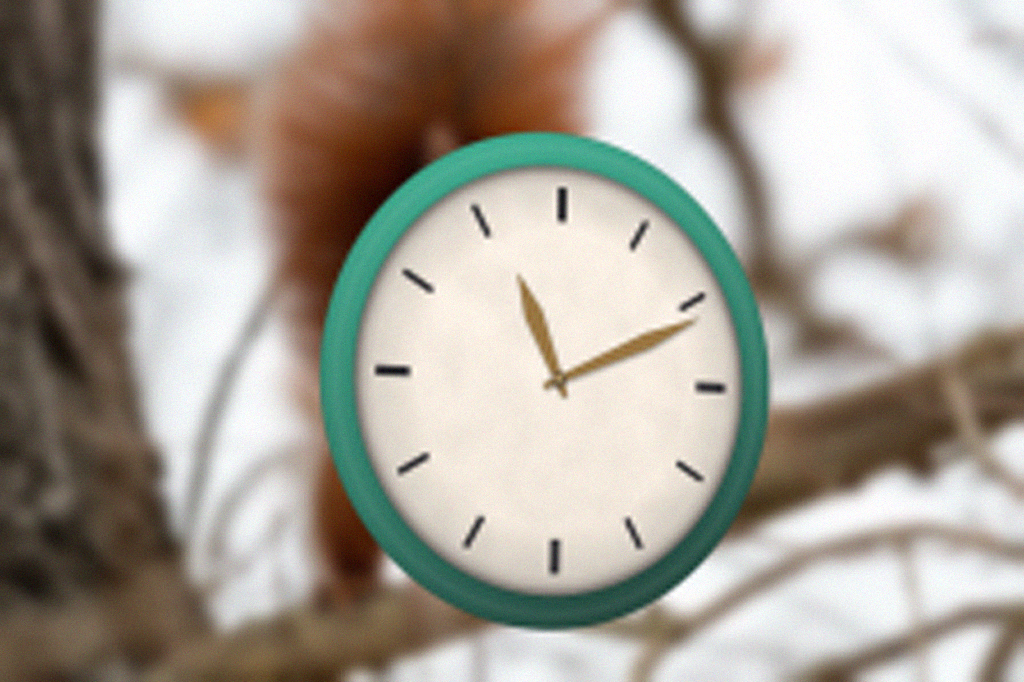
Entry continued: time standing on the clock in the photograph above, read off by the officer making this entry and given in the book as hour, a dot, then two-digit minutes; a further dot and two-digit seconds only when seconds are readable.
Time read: 11.11
